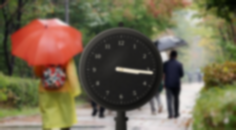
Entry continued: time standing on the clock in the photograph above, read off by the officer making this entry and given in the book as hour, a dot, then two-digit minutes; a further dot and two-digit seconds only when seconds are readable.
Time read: 3.16
